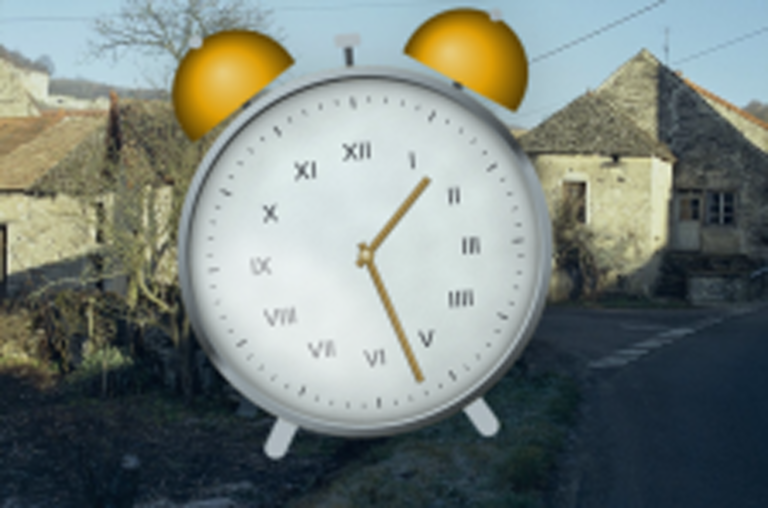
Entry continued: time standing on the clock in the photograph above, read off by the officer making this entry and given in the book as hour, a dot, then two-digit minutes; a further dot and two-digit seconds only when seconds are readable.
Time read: 1.27
